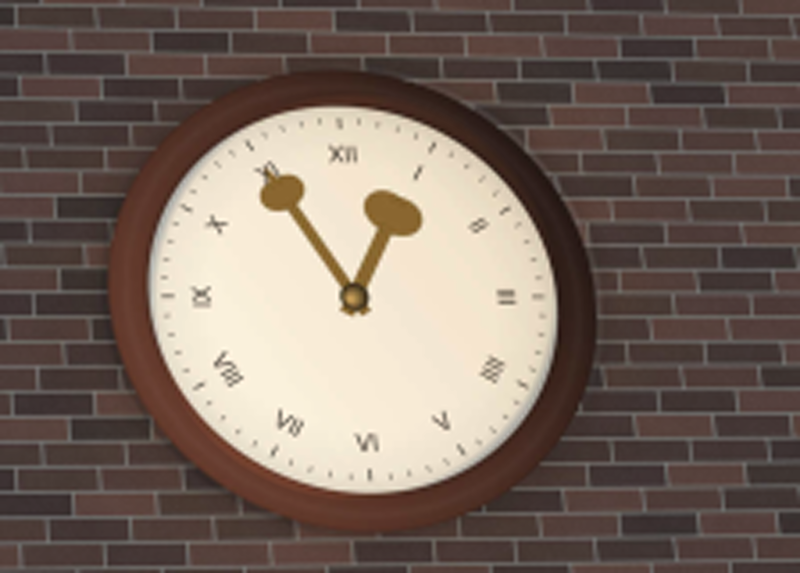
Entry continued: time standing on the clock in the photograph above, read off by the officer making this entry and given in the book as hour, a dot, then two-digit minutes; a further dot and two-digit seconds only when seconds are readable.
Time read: 12.55
